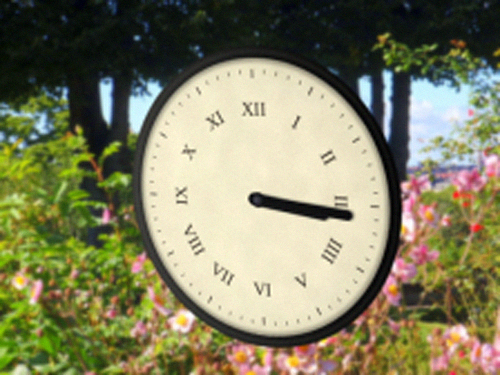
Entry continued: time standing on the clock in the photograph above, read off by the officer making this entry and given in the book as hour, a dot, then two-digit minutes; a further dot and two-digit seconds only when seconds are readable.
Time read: 3.16
